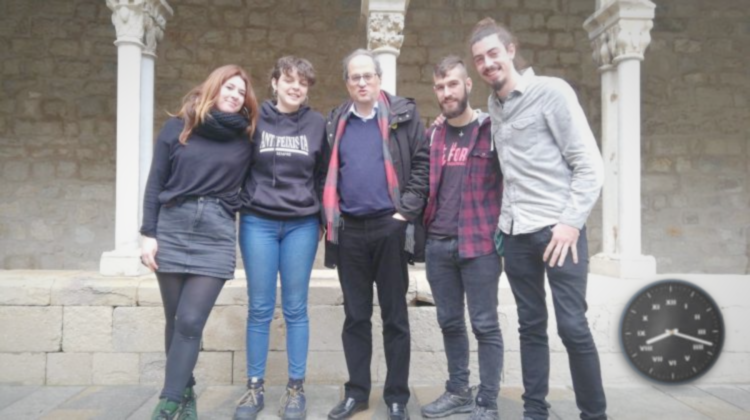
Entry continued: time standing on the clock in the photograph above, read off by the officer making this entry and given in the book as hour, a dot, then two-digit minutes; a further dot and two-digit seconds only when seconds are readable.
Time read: 8.18
